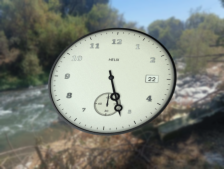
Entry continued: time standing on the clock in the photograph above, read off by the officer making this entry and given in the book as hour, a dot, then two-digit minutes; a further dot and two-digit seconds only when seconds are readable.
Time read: 5.27
